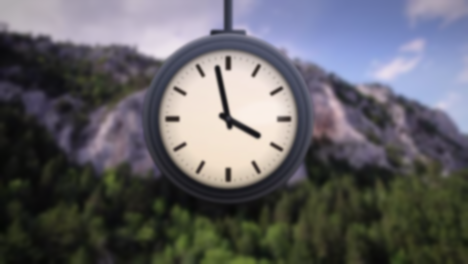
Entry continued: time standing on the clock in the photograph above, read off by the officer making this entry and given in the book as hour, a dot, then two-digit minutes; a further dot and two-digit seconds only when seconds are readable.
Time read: 3.58
